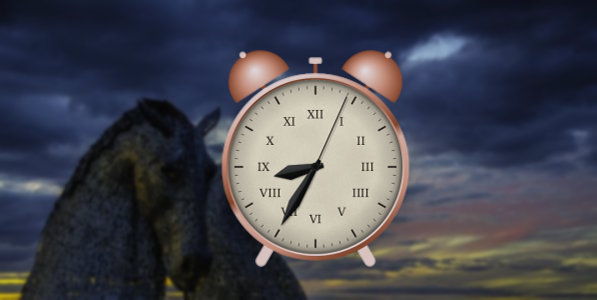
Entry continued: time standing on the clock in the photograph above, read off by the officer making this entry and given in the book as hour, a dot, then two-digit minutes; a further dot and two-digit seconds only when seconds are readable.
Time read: 8.35.04
